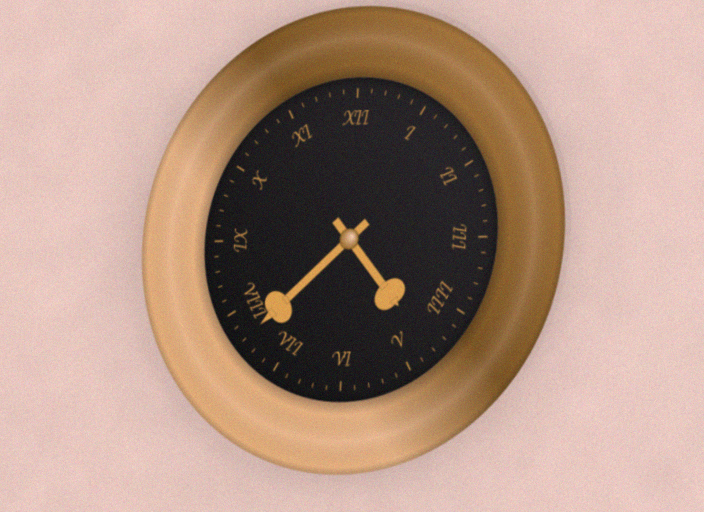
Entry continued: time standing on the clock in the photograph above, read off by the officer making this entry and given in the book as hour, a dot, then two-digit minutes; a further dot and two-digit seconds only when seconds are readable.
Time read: 4.38
